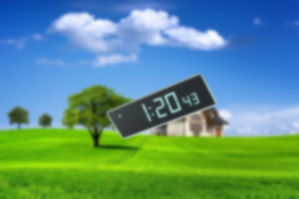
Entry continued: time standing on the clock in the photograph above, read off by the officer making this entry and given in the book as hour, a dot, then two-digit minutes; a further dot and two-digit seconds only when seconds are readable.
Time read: 1.20
